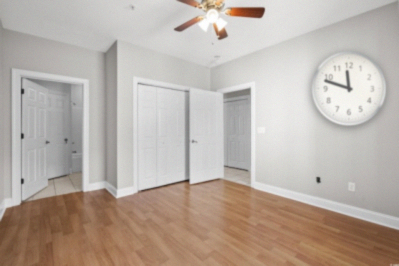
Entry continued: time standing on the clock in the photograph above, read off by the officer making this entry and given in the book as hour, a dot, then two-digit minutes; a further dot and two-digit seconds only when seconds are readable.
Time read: 11.48
